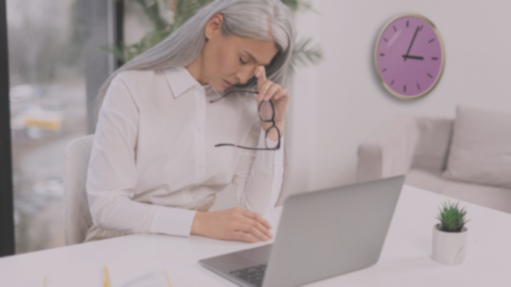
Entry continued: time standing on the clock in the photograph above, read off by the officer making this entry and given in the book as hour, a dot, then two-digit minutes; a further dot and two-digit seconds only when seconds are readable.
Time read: 3.04
